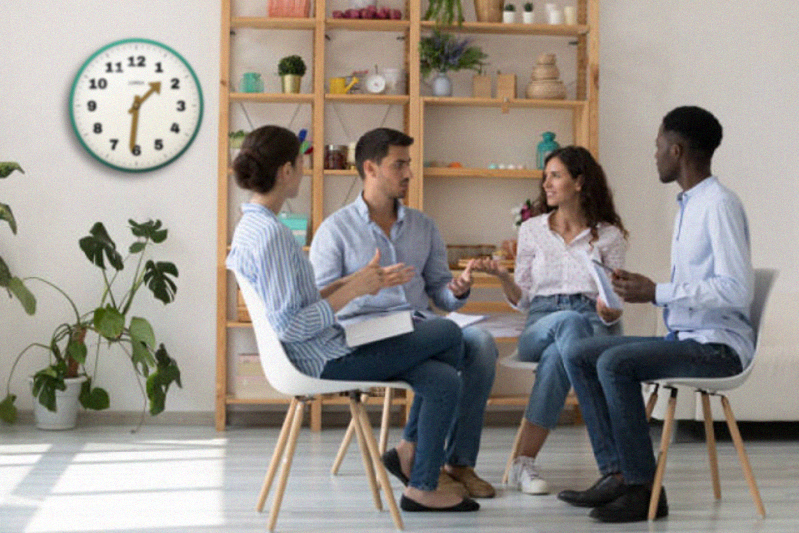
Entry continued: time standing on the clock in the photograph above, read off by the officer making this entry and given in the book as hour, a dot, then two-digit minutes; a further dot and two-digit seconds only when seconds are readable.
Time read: 1.31
